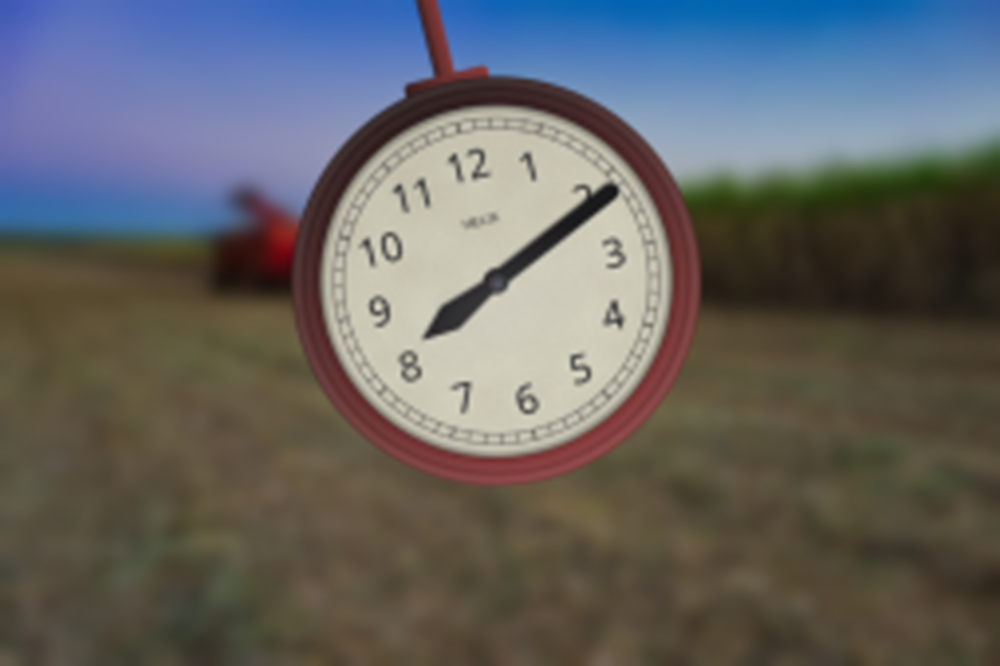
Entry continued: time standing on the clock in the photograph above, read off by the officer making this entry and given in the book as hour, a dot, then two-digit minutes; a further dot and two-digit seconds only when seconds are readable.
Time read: 8.11
